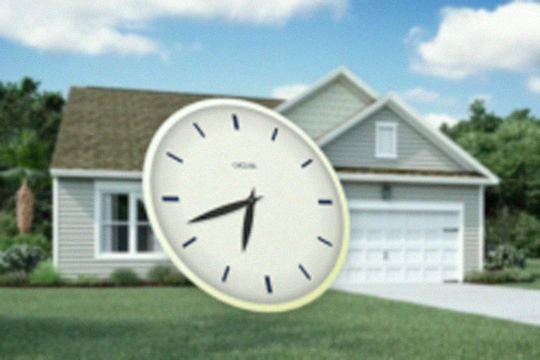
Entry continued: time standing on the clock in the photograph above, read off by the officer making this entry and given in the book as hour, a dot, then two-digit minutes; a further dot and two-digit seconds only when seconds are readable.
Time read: 6.42
